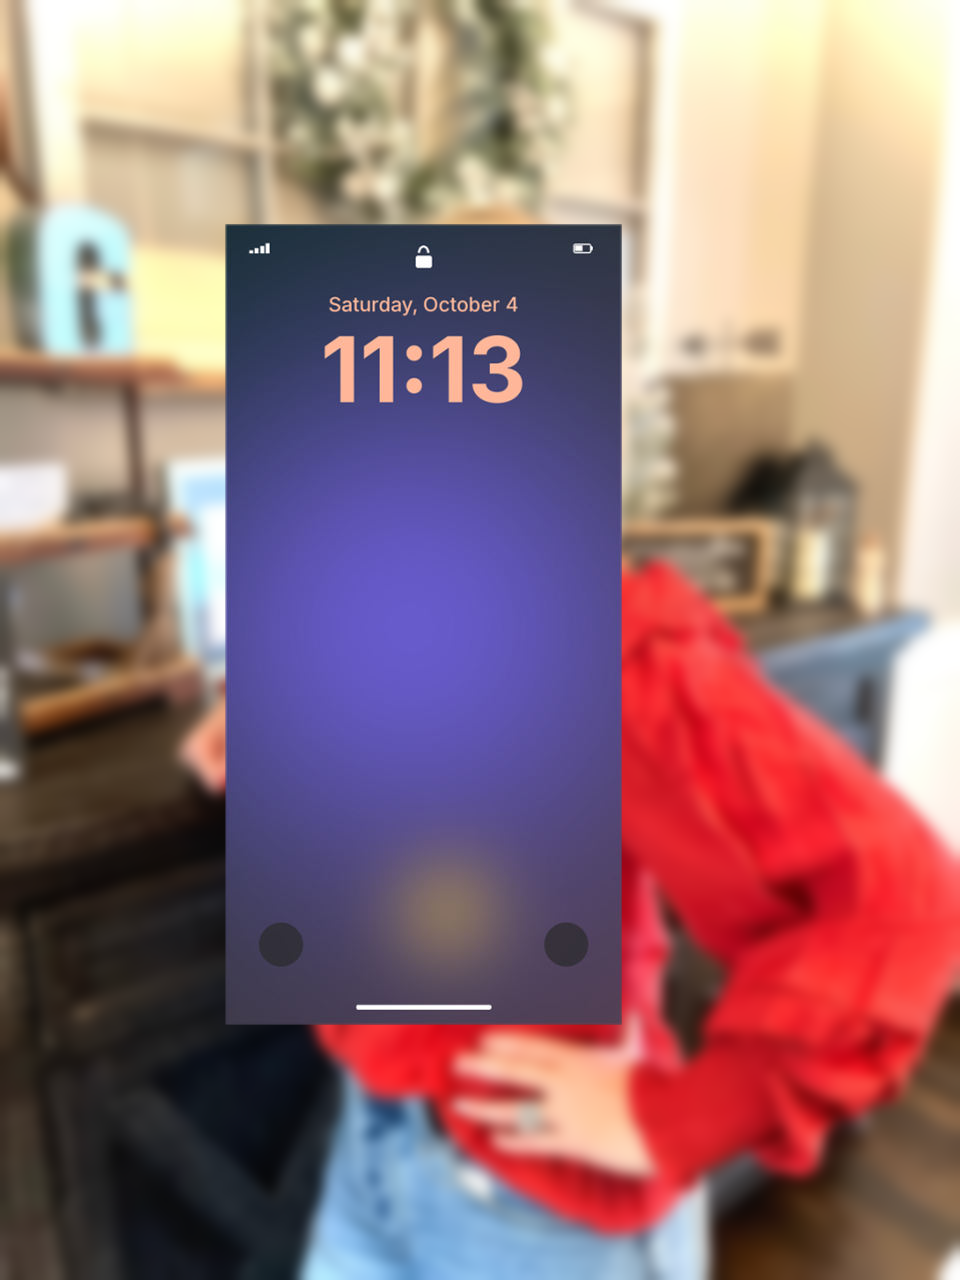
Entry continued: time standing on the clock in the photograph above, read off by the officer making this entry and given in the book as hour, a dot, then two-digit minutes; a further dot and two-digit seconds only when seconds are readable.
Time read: 11.13
